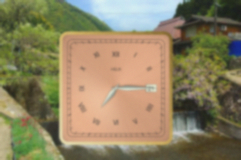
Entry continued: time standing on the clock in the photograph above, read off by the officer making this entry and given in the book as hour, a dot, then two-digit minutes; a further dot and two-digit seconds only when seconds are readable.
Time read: 7.15
